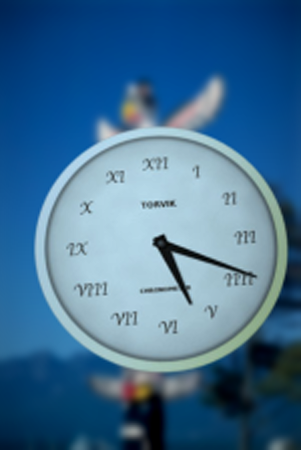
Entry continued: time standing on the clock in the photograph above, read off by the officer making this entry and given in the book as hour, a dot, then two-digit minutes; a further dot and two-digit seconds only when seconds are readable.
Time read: 5.19
